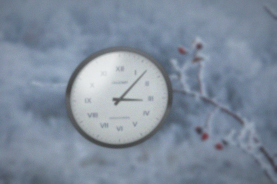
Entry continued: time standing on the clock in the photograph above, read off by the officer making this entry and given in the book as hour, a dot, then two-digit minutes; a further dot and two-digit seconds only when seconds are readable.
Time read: 3.07
